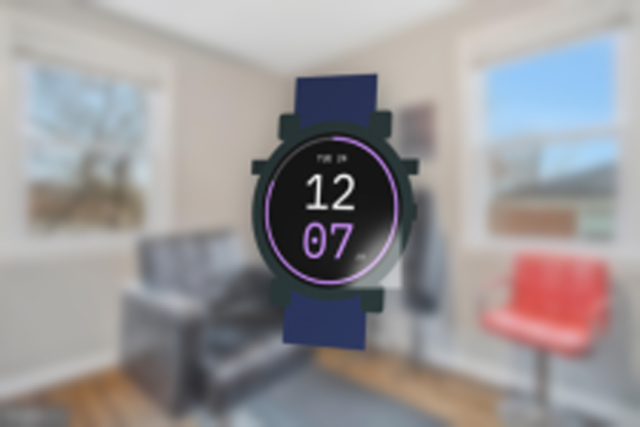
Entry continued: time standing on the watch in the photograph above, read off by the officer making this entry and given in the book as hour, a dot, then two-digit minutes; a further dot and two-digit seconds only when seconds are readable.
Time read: 12.07
